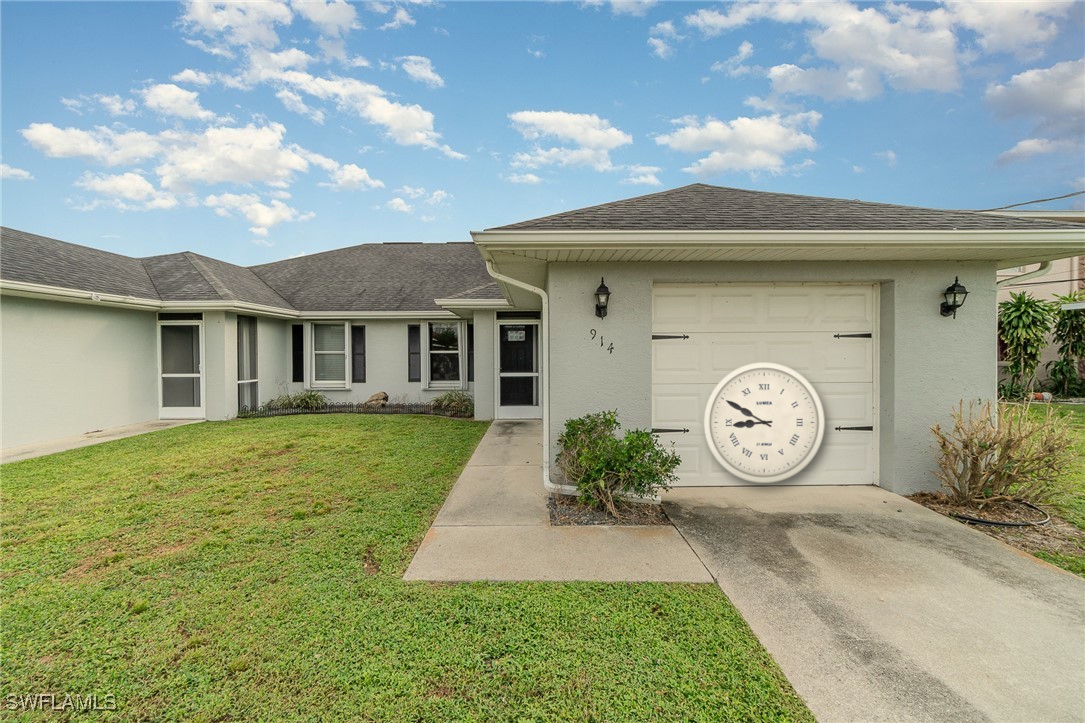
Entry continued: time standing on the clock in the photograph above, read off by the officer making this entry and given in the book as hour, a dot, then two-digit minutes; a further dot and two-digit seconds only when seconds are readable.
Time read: 8.50
